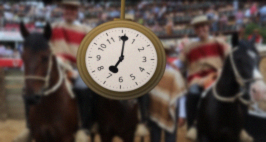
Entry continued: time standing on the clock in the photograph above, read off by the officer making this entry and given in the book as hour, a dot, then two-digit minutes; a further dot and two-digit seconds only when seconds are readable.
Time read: 7.01
